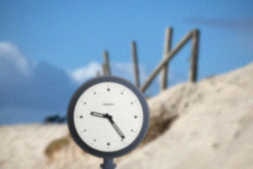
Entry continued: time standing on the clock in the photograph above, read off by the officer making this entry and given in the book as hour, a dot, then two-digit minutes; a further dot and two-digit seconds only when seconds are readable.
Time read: 9.24
